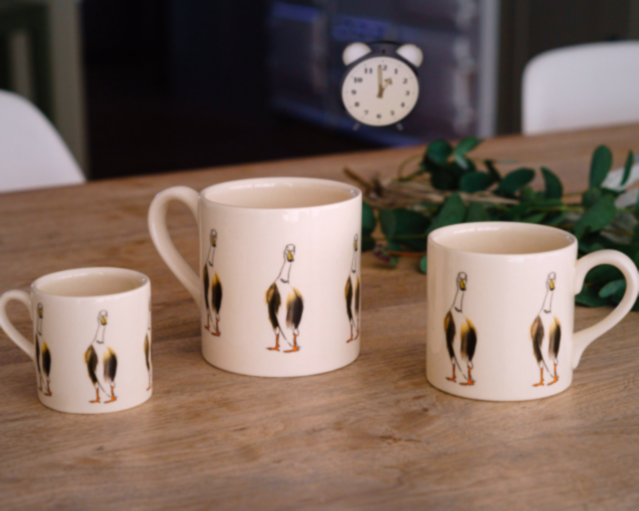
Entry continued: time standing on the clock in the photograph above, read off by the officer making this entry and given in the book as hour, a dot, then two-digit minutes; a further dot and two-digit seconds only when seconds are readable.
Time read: 12.59
